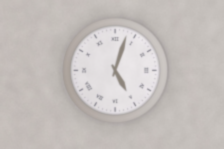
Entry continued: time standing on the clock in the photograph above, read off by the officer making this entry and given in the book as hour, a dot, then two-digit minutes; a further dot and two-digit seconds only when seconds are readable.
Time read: 5.03
